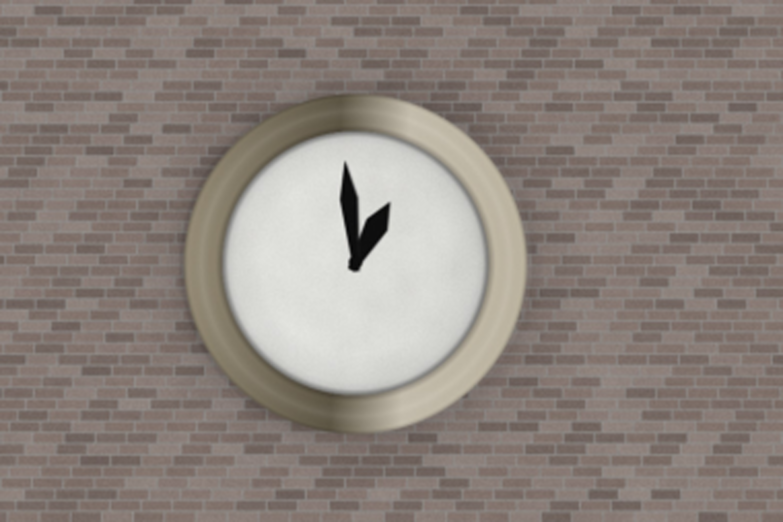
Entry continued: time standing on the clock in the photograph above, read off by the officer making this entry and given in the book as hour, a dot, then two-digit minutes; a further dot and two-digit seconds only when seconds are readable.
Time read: 12.59
